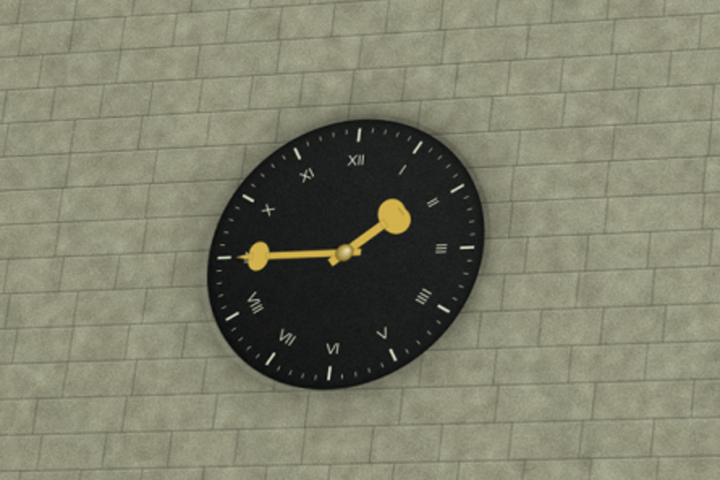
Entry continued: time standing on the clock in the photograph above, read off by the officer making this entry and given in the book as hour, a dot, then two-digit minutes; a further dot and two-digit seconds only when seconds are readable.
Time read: 1.45
